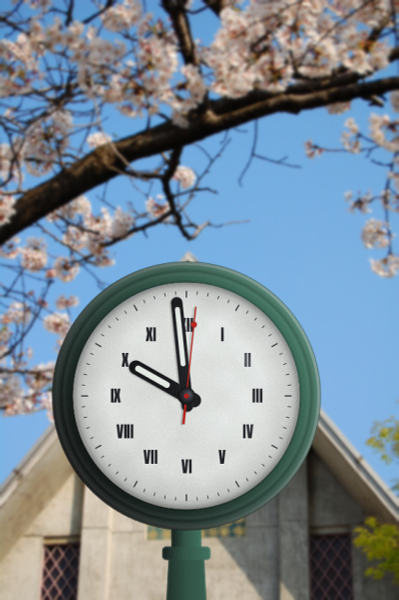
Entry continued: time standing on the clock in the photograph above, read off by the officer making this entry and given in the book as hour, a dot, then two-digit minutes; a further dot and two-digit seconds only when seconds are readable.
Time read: 9.59.01
